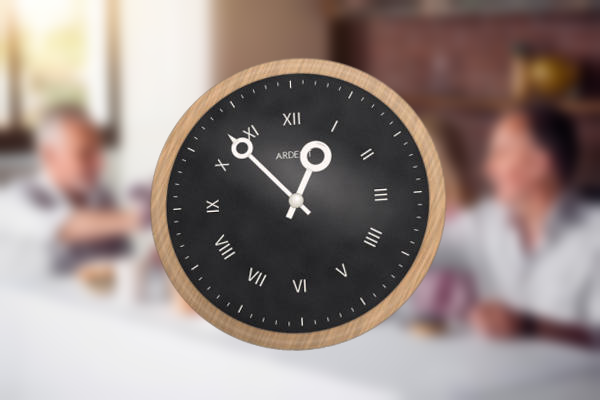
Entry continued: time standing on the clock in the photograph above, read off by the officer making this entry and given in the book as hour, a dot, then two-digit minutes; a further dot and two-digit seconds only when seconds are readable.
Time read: 12.53
